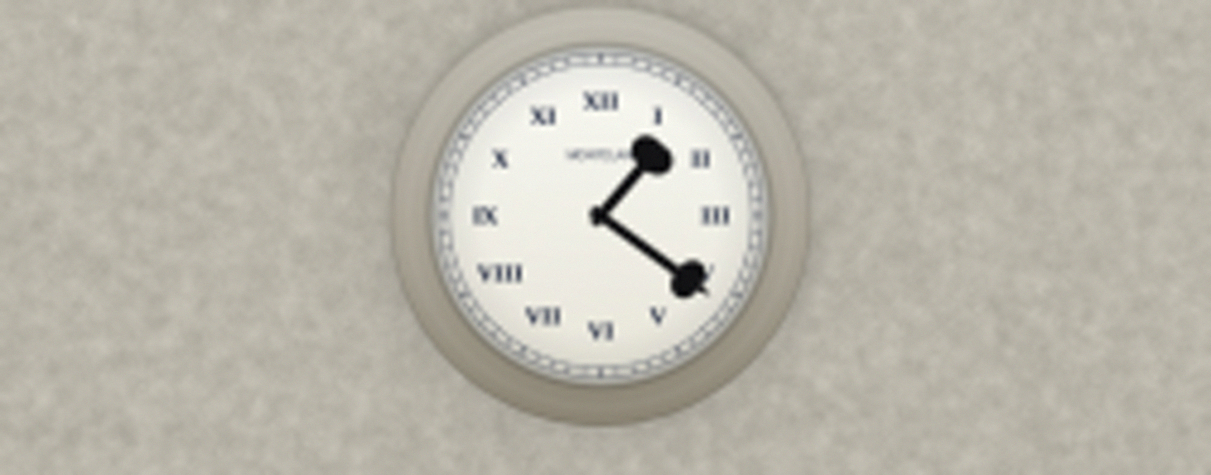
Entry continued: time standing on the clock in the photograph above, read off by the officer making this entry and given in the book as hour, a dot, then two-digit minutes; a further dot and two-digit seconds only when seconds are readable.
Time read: 1.21
